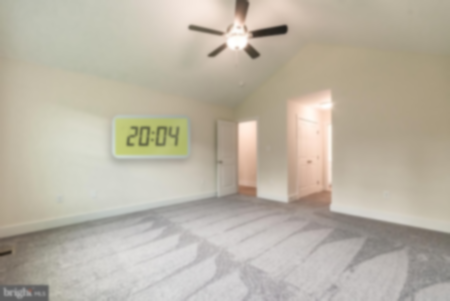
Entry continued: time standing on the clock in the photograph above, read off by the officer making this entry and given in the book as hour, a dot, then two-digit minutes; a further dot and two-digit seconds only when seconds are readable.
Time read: 20.04
